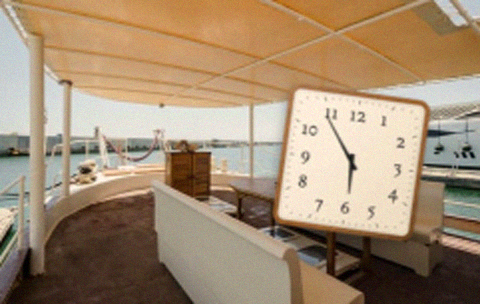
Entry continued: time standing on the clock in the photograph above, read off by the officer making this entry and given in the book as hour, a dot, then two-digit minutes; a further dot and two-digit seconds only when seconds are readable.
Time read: 5.54
